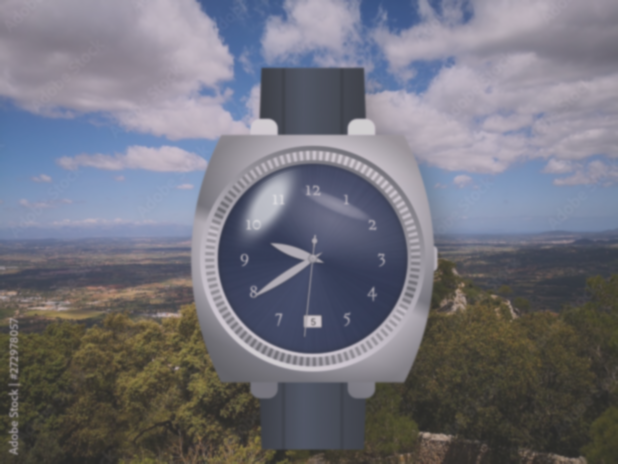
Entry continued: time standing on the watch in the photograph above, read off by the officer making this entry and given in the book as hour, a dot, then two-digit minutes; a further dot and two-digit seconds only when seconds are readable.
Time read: 9.39.31
